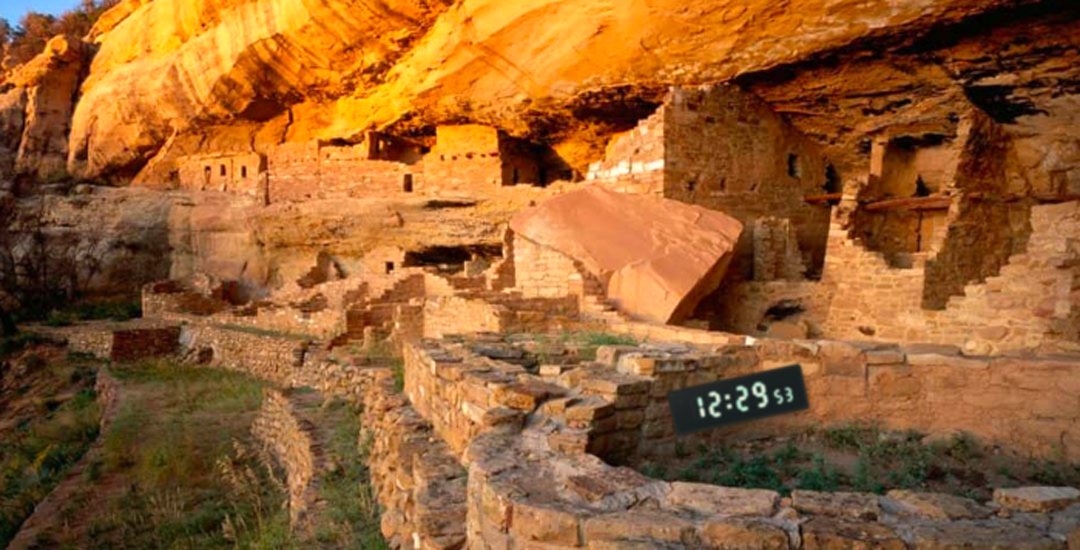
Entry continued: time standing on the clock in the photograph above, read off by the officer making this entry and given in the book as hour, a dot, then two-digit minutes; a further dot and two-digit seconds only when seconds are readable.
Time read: 12.29.53
